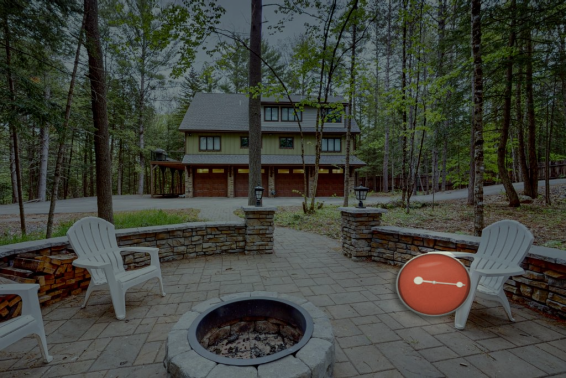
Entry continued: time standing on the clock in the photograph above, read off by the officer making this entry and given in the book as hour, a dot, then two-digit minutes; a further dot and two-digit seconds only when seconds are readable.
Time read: 9.16
